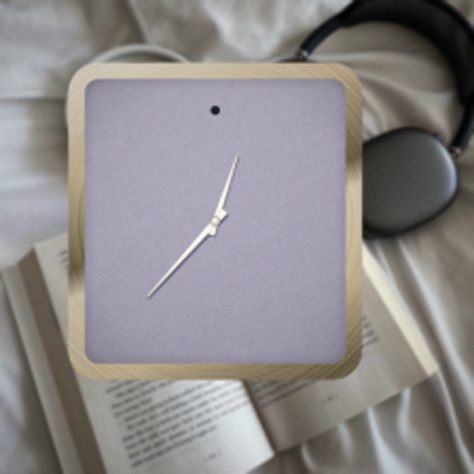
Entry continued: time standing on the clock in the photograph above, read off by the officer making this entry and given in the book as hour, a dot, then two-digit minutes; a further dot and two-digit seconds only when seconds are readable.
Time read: 12.37
